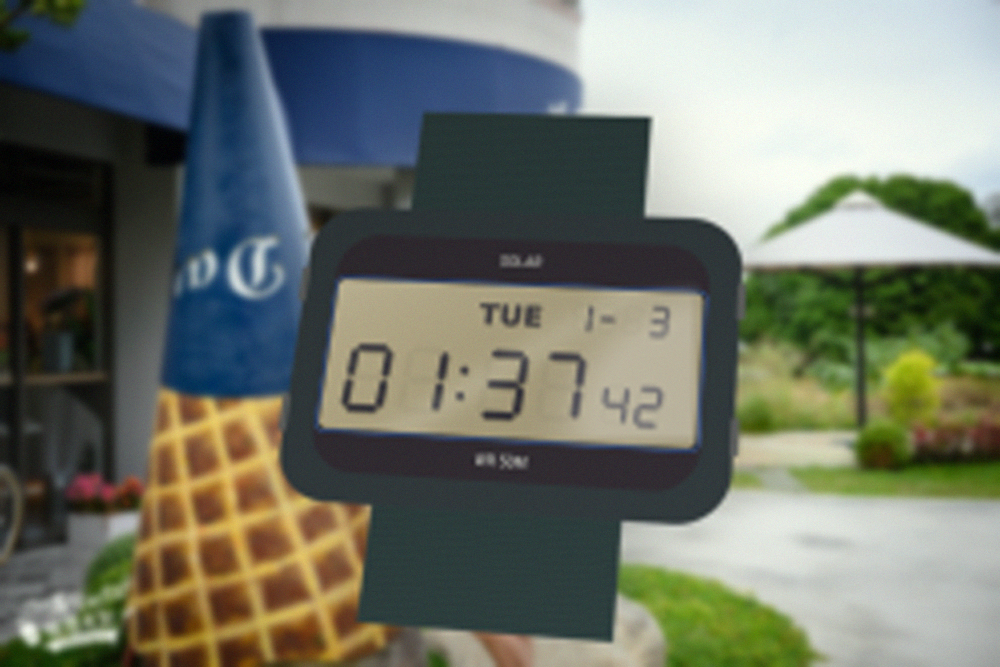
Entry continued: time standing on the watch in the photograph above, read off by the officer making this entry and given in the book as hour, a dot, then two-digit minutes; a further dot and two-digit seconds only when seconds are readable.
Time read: 1.37.42
